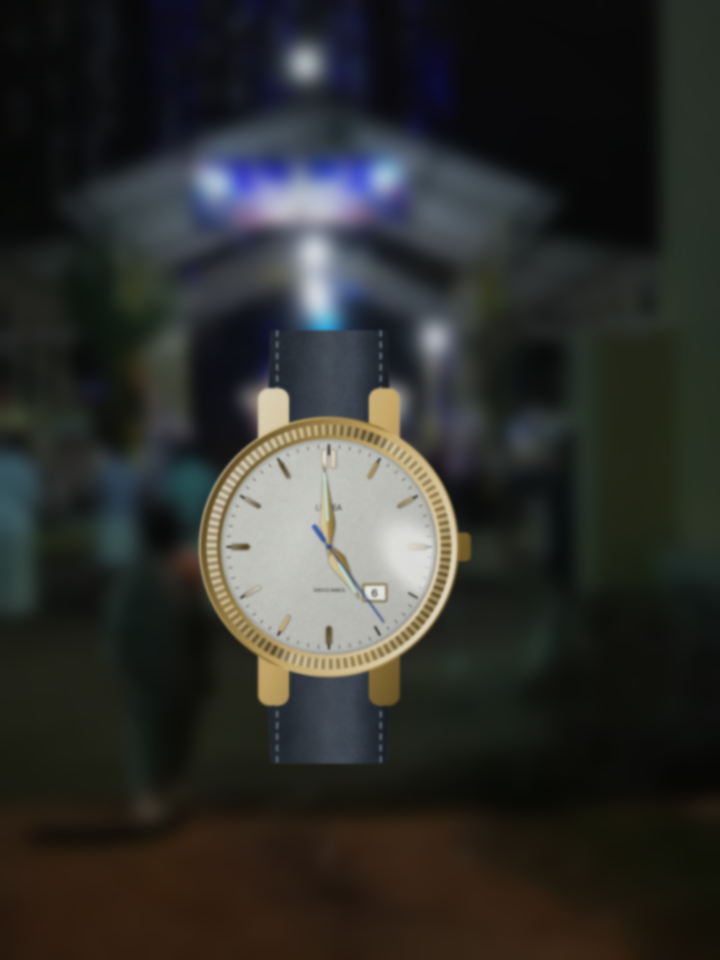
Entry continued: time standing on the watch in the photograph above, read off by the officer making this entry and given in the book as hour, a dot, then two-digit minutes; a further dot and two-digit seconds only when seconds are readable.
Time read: 4.59.24
